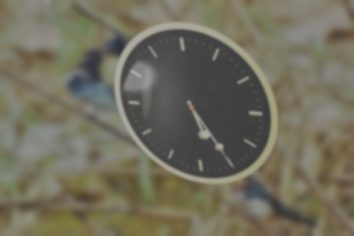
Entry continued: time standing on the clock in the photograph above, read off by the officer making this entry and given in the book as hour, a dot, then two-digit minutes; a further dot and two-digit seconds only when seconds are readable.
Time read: 5.25
